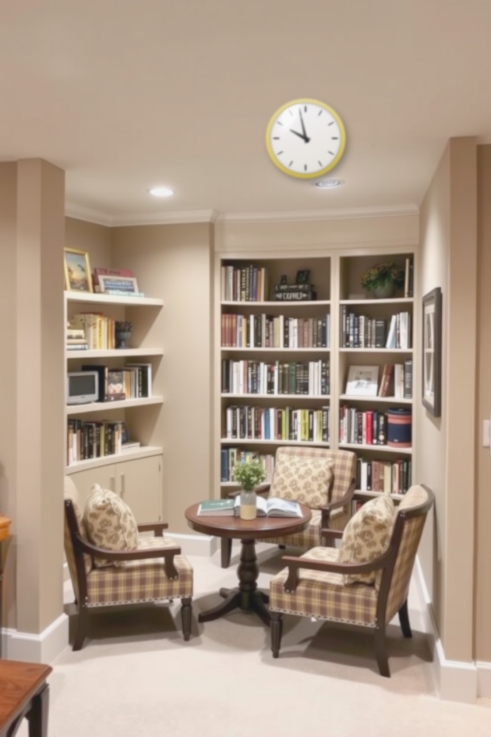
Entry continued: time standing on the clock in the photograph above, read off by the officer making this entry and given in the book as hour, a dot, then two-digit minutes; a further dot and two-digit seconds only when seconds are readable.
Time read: 9.58
